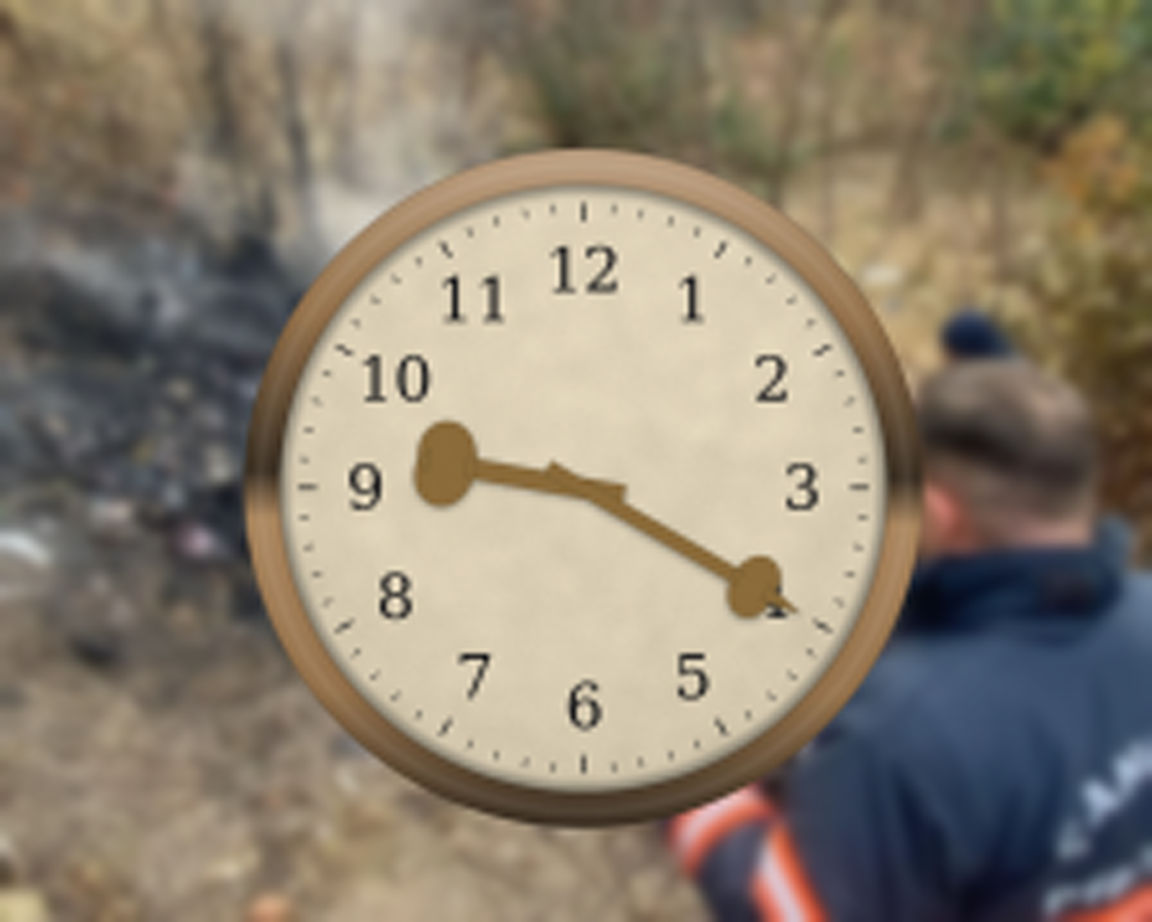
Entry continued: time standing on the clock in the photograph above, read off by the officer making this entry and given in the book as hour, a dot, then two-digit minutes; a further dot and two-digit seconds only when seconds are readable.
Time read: 9.20
